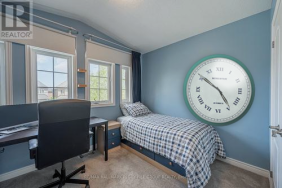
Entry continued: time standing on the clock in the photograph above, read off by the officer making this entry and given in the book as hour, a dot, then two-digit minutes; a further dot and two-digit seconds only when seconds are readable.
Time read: 4.51
